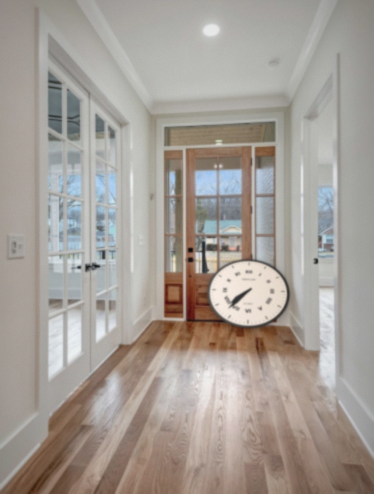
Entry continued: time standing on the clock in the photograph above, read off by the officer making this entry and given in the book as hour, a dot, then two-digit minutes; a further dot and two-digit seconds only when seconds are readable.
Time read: 7.37
